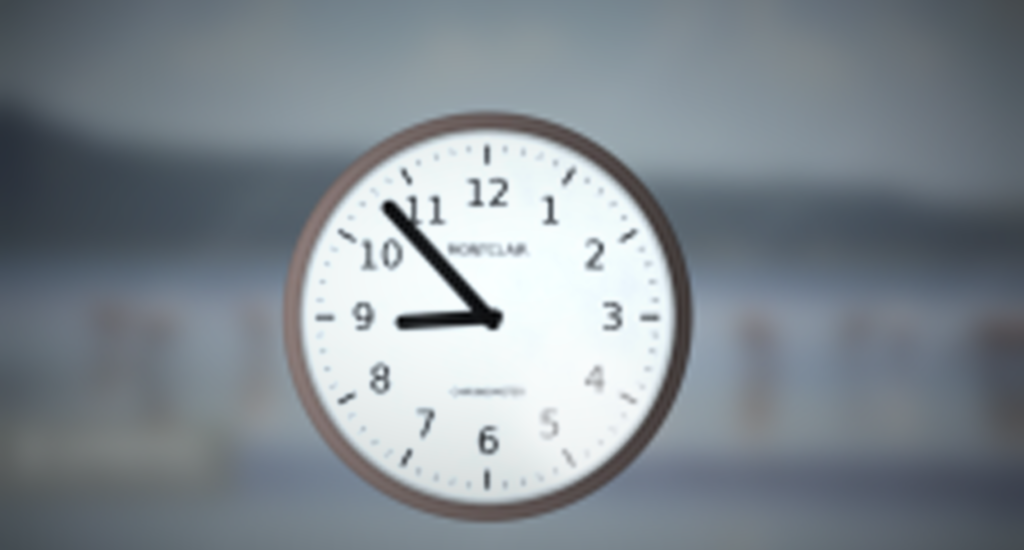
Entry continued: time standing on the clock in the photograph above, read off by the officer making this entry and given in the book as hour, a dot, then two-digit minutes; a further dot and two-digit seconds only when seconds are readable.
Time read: 8.53
